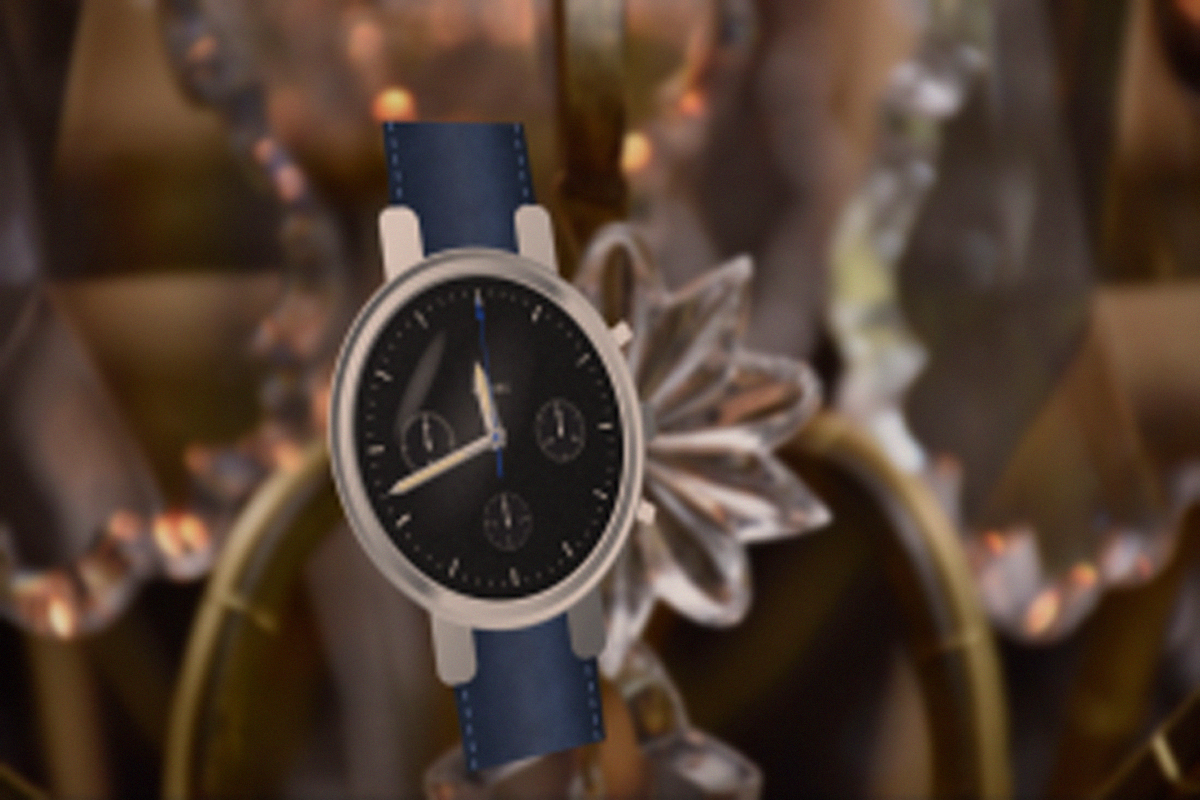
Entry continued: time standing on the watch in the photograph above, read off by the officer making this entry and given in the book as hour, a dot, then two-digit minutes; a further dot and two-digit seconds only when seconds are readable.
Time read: 11.42
